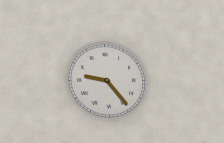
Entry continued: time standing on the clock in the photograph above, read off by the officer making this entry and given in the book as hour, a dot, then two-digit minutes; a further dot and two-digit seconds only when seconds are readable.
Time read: 9.24
